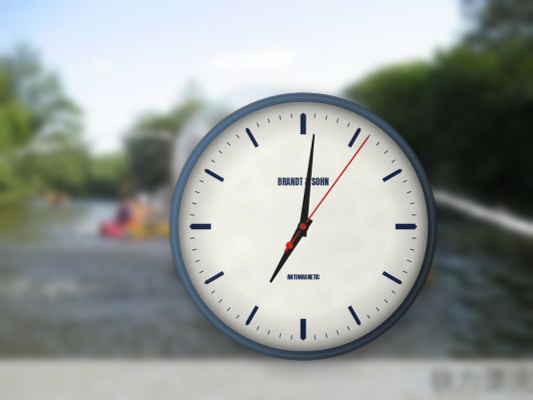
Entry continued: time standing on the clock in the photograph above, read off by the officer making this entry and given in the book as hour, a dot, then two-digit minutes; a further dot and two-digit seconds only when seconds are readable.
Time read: 7.01.06
